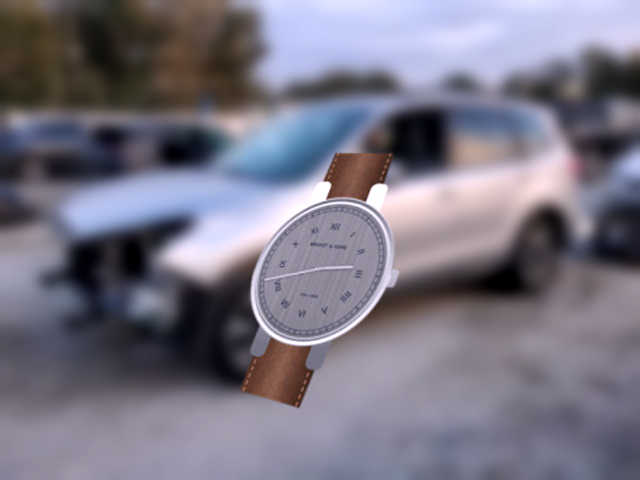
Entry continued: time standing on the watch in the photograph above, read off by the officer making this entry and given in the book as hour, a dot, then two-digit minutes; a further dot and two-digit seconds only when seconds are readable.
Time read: 2.42
